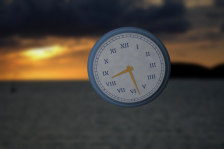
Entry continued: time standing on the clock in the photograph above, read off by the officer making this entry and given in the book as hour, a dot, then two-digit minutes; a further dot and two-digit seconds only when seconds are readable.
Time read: 8.28
